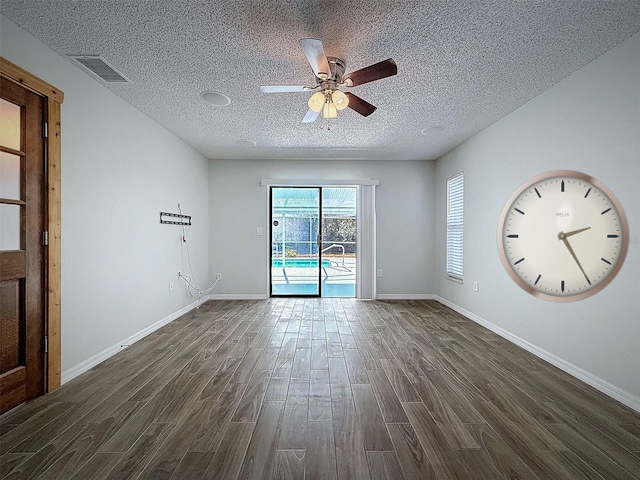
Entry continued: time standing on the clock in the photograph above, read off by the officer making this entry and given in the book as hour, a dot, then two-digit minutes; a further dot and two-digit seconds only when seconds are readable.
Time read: 2.25
